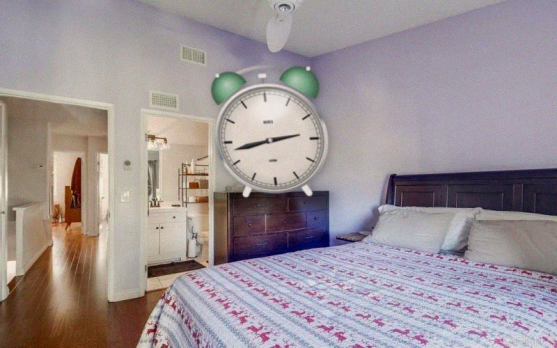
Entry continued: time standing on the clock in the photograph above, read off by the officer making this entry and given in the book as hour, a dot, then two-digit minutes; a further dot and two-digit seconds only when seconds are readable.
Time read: 2.43
